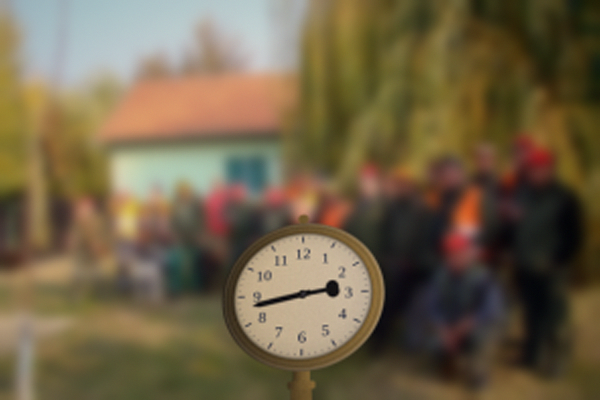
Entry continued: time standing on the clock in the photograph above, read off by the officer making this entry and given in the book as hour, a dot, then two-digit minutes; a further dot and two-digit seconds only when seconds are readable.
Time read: 2.43
